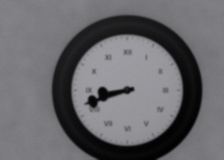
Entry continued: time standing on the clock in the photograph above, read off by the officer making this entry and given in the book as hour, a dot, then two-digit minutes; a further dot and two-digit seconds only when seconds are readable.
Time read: 8.42
